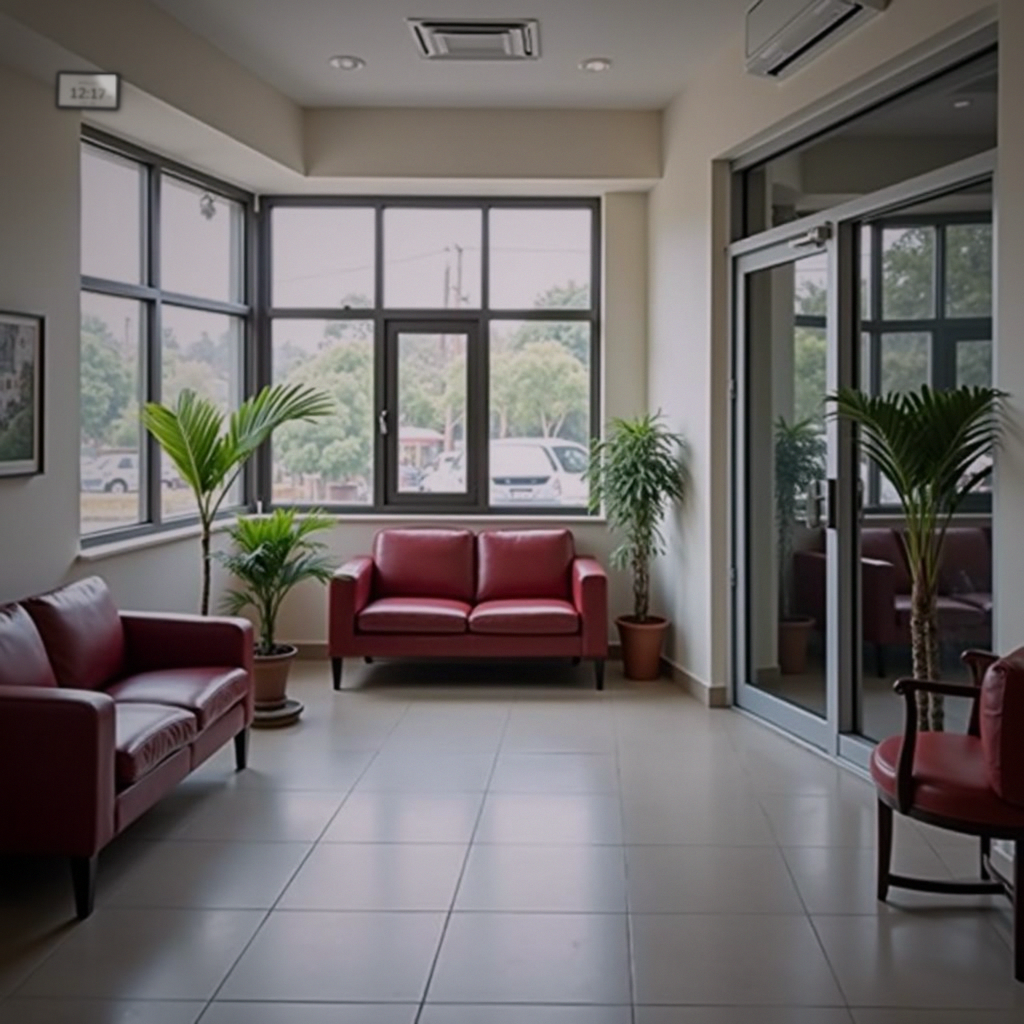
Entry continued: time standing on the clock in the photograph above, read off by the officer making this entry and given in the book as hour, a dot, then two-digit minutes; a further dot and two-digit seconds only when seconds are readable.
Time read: 12.17
